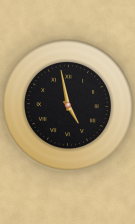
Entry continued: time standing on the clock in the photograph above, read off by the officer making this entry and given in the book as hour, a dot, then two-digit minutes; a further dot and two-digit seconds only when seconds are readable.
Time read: 4.58
